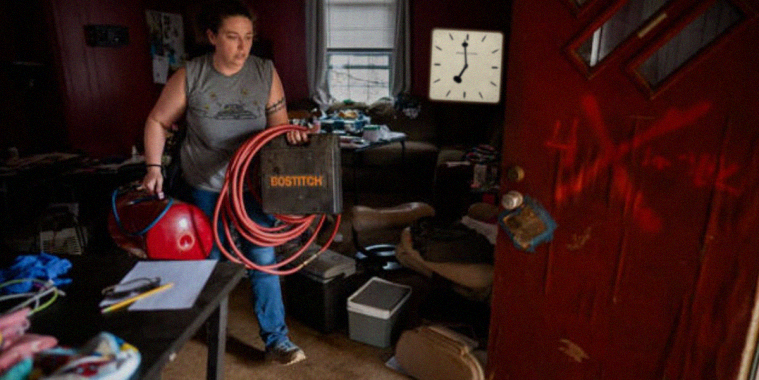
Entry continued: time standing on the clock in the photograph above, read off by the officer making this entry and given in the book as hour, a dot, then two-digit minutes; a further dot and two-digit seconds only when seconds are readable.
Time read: 6.59
